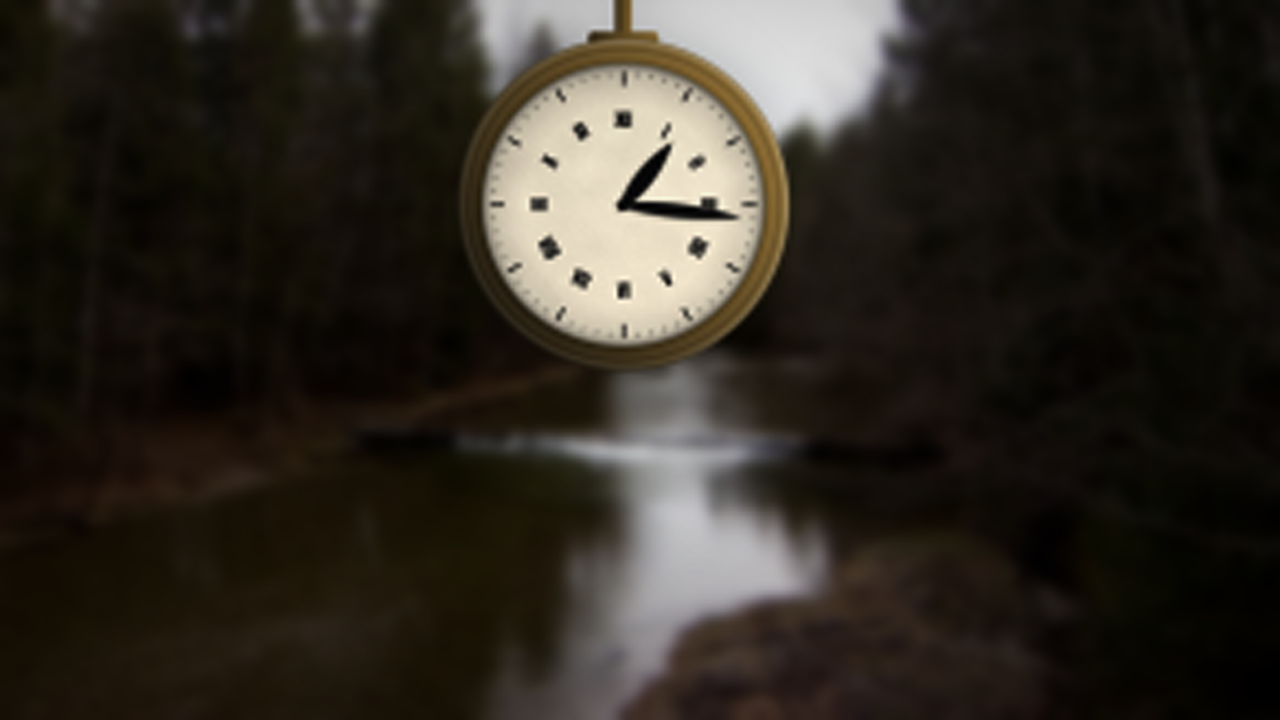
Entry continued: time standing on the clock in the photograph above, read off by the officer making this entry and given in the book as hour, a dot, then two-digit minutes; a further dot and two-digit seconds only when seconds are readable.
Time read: 1.16
